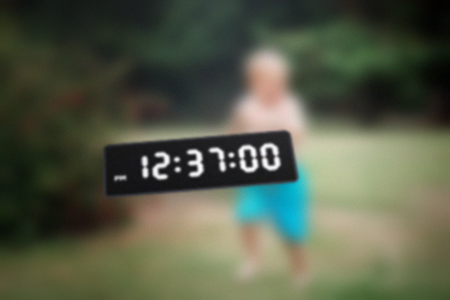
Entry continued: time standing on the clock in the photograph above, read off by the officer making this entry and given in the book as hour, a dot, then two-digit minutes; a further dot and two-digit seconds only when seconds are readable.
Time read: 12.37.00
